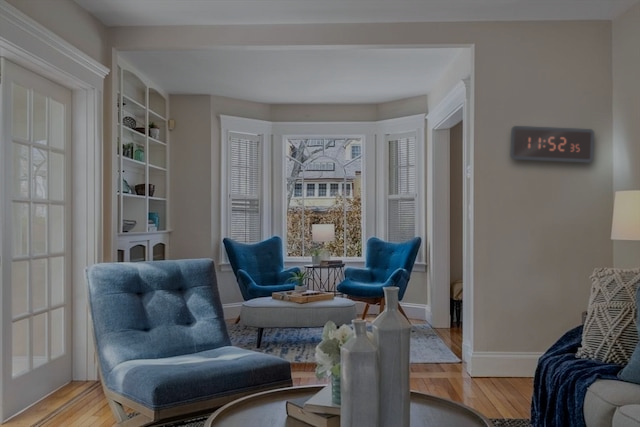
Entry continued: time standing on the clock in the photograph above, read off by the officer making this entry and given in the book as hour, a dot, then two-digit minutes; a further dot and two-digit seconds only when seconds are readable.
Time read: 11.52
